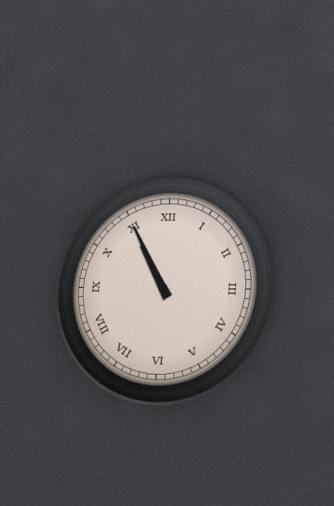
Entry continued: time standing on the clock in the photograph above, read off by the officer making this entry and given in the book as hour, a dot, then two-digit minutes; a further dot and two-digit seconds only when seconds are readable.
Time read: 10.55
